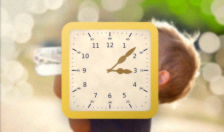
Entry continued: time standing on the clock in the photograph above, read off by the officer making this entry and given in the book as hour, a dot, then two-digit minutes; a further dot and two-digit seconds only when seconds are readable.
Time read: 3.08
